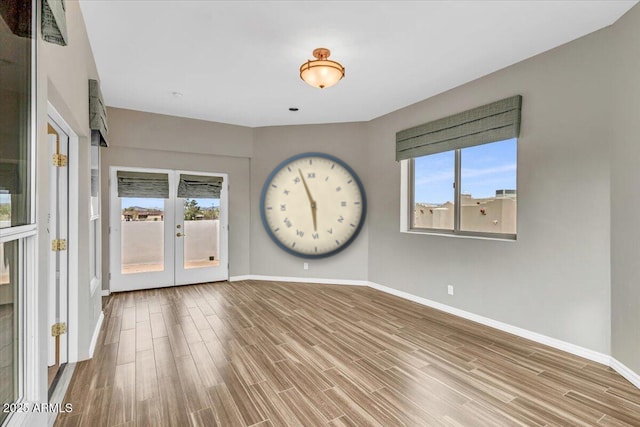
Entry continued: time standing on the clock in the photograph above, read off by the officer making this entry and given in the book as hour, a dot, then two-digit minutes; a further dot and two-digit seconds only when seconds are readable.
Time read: 5.57
